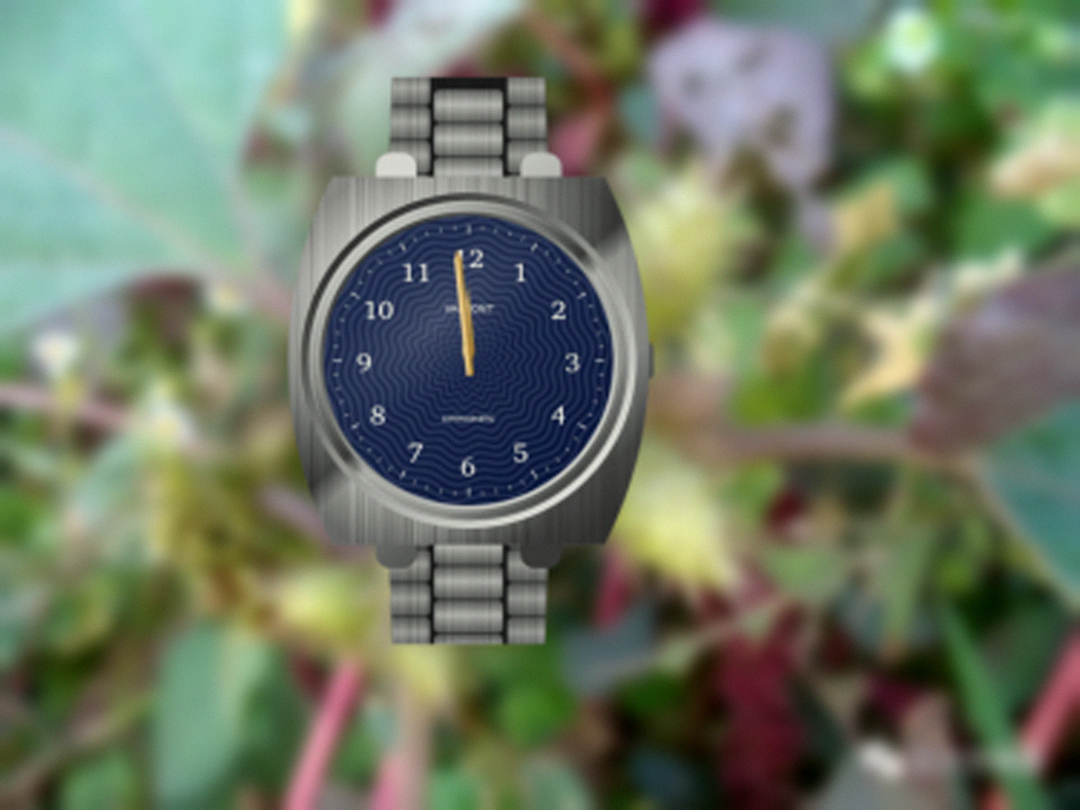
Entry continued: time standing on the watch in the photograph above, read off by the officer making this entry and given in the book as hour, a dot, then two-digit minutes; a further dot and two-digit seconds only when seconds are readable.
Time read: 11.59
